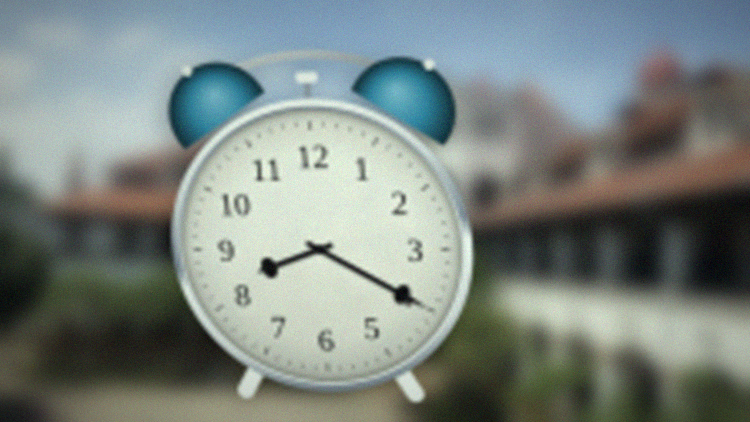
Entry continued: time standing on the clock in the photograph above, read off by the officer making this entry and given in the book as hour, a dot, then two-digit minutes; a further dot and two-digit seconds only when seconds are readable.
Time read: 8.20
